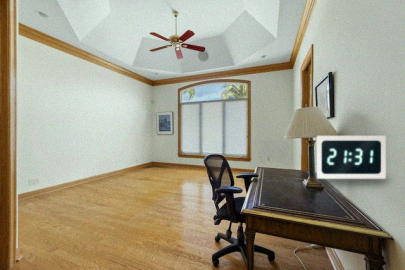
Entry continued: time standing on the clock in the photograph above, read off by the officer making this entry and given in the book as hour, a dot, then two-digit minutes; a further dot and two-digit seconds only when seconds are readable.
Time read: 21.31
